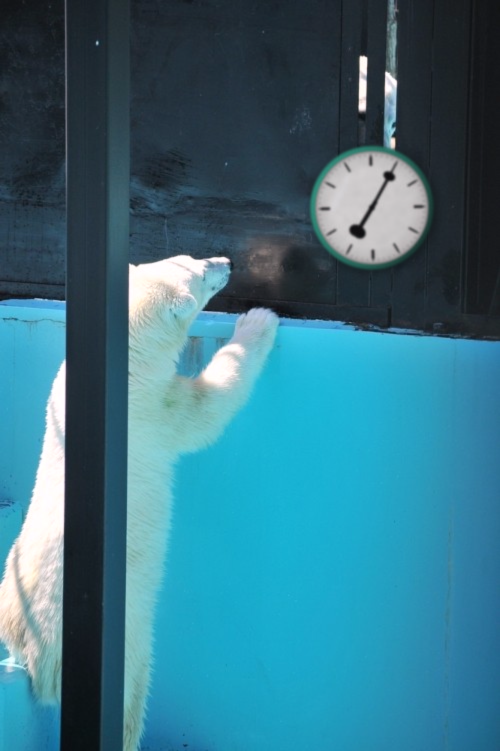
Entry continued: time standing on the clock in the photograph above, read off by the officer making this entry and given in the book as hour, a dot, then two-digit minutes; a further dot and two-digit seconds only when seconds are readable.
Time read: 7.05
